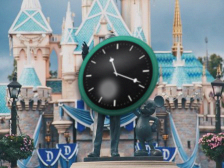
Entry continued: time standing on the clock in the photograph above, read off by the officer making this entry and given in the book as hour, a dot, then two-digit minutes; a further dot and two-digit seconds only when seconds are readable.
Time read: 11.19
